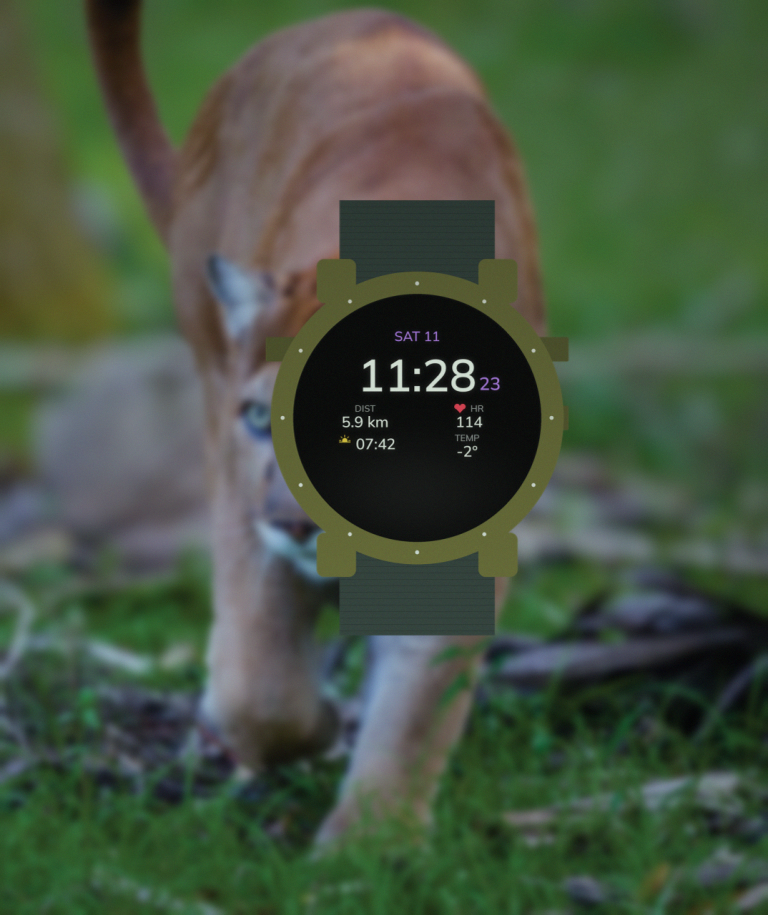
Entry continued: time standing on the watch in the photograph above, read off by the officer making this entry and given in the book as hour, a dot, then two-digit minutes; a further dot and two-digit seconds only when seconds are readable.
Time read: 11.28.23
